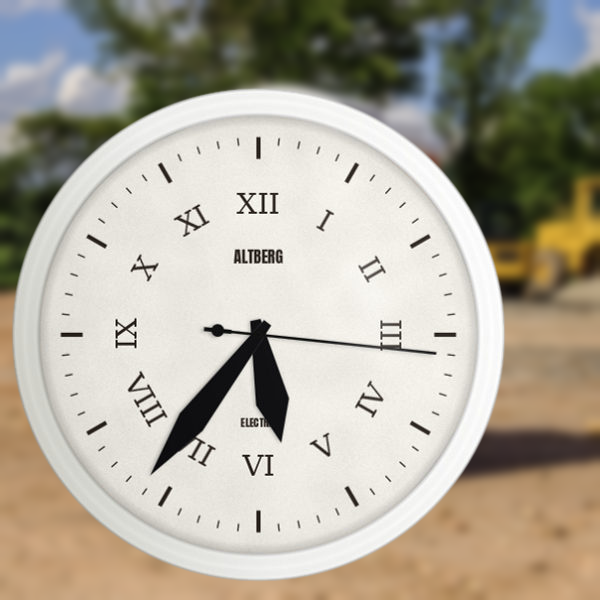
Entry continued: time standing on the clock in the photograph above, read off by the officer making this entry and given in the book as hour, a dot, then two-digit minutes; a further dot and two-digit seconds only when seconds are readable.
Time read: 5.36.16
